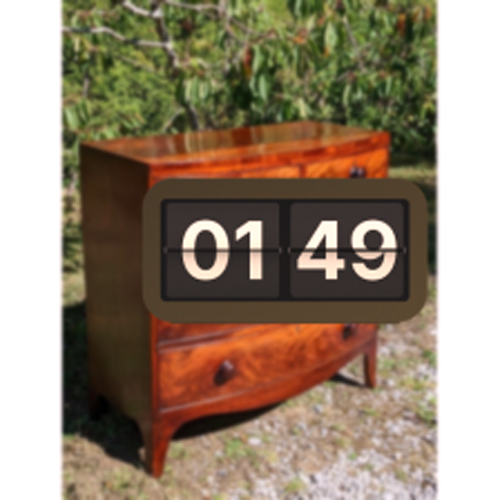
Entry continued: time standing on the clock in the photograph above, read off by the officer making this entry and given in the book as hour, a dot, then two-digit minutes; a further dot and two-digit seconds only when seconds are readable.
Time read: 1.49
